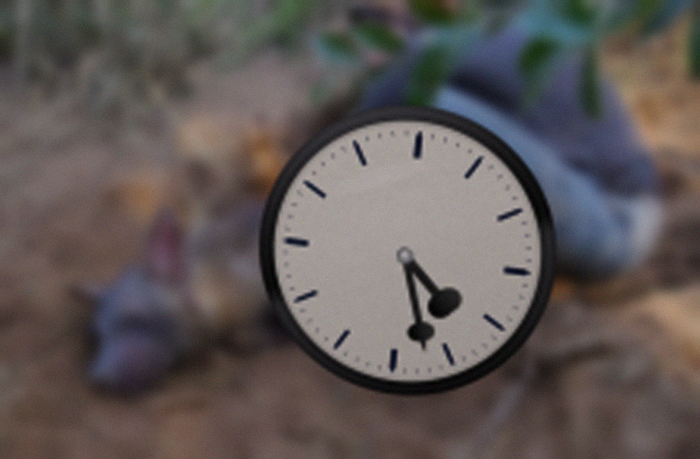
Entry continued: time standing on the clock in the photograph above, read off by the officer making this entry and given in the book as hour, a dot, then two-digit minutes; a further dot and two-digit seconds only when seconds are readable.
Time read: 4.27
